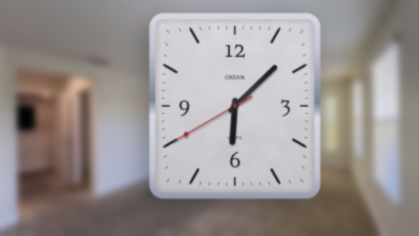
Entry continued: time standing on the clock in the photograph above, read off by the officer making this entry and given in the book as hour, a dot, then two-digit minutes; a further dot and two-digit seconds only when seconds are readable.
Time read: 6.07.40
